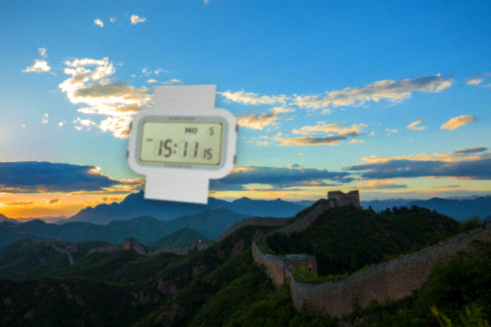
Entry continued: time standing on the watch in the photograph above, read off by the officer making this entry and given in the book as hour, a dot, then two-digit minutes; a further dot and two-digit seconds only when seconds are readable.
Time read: 15.11.15
